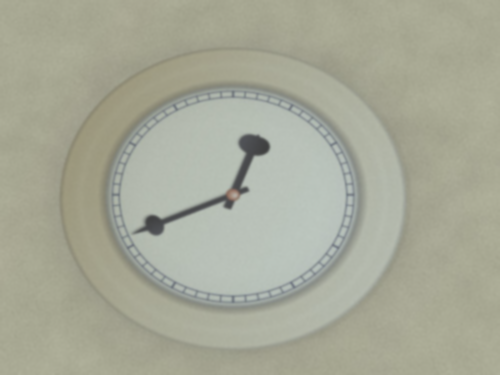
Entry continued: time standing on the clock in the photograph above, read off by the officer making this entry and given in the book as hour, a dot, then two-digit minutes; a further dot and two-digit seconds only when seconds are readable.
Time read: 12.41
